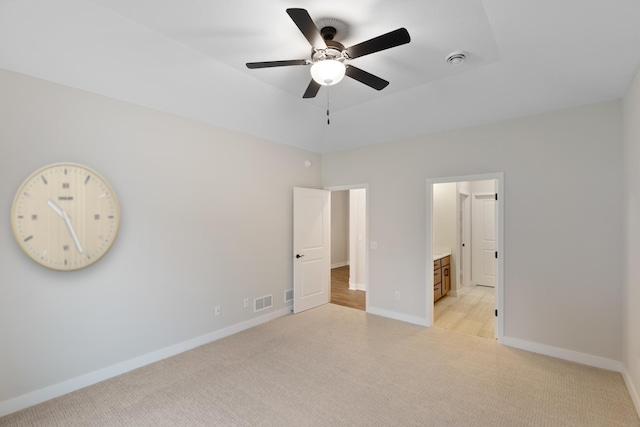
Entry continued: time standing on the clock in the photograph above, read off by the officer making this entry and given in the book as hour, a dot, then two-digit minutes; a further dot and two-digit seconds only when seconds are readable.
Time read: 10.26
